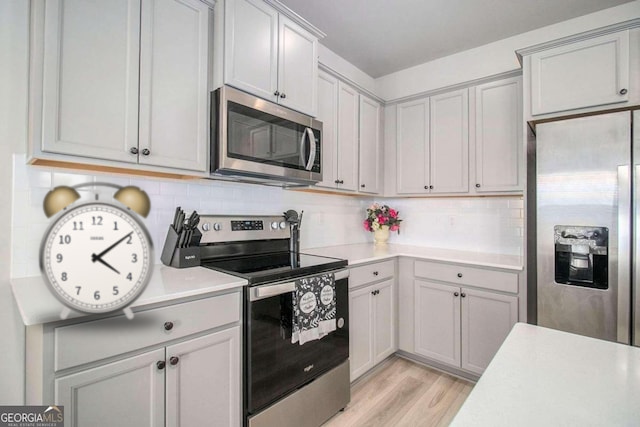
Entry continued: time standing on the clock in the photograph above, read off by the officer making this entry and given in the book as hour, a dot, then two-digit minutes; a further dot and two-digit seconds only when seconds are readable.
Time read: 4.09
